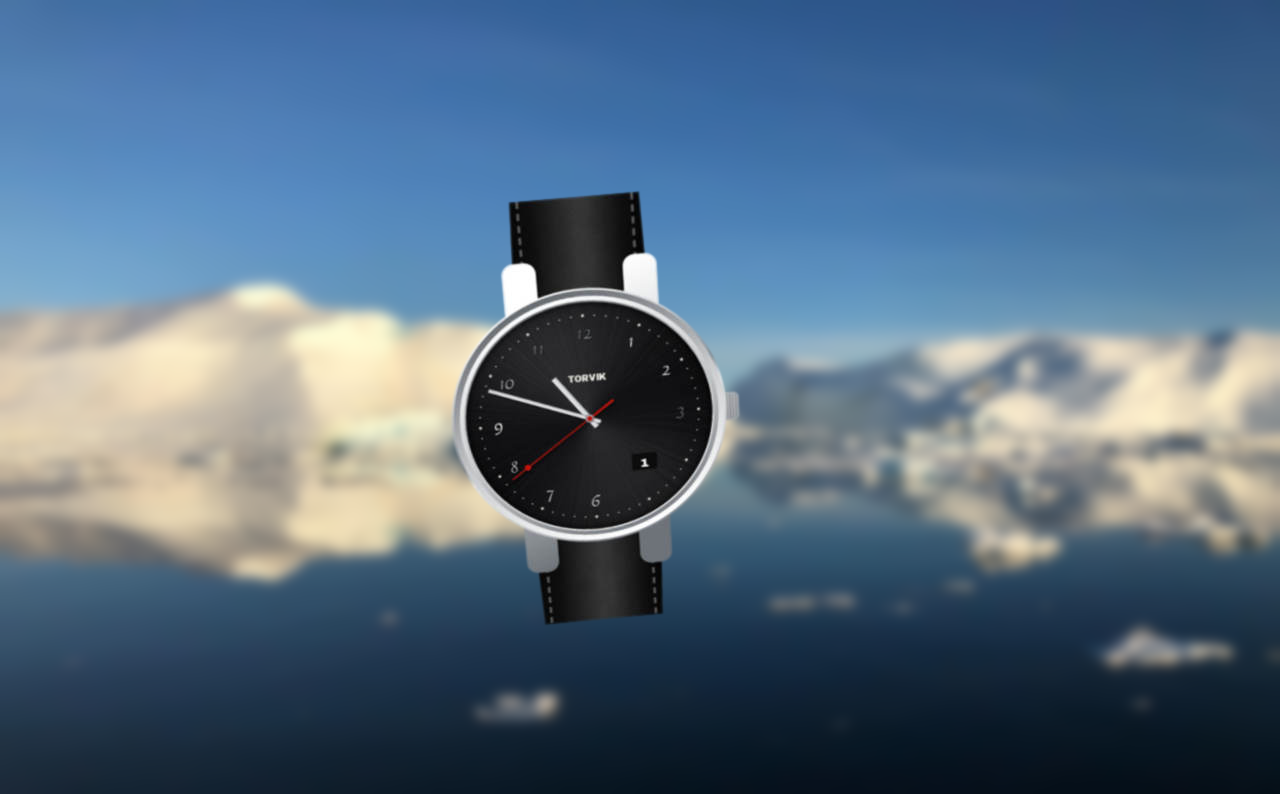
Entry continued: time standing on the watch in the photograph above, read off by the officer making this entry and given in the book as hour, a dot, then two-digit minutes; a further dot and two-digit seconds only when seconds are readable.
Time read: 10.48.39
